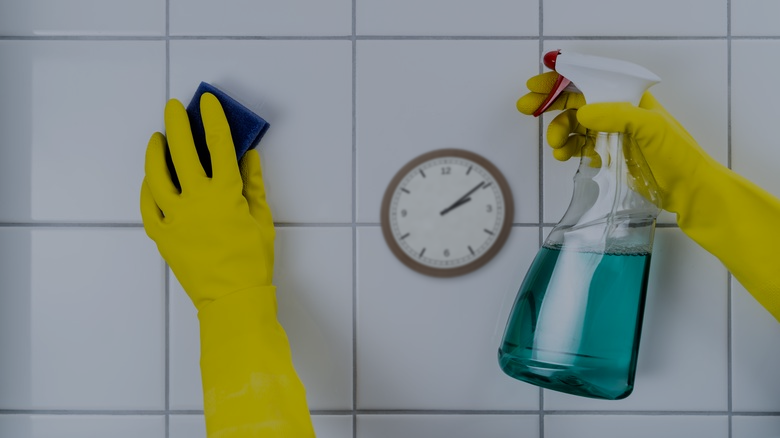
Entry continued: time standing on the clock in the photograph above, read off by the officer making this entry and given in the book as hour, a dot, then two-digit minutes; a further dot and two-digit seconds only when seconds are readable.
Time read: 2.09
